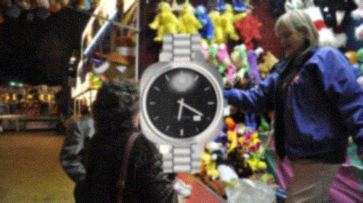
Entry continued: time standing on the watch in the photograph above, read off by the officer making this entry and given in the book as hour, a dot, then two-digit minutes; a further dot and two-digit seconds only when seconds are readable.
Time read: 6.20
